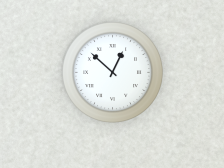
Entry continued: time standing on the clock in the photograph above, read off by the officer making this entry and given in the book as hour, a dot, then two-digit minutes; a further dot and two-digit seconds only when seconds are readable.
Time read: 12.52
